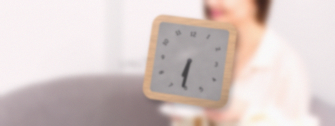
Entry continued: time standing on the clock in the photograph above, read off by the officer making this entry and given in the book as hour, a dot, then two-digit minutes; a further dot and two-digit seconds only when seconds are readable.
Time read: 6.31
